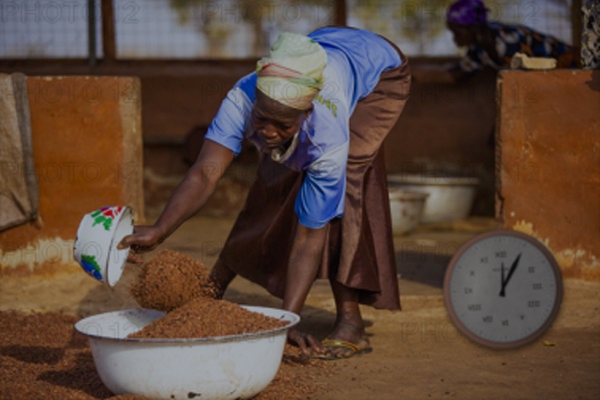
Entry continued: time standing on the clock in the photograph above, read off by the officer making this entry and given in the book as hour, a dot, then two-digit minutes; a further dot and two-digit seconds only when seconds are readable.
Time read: 12.05
